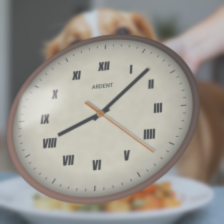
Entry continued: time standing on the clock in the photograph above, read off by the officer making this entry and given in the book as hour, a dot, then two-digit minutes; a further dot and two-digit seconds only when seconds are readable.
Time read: 8.07.22
